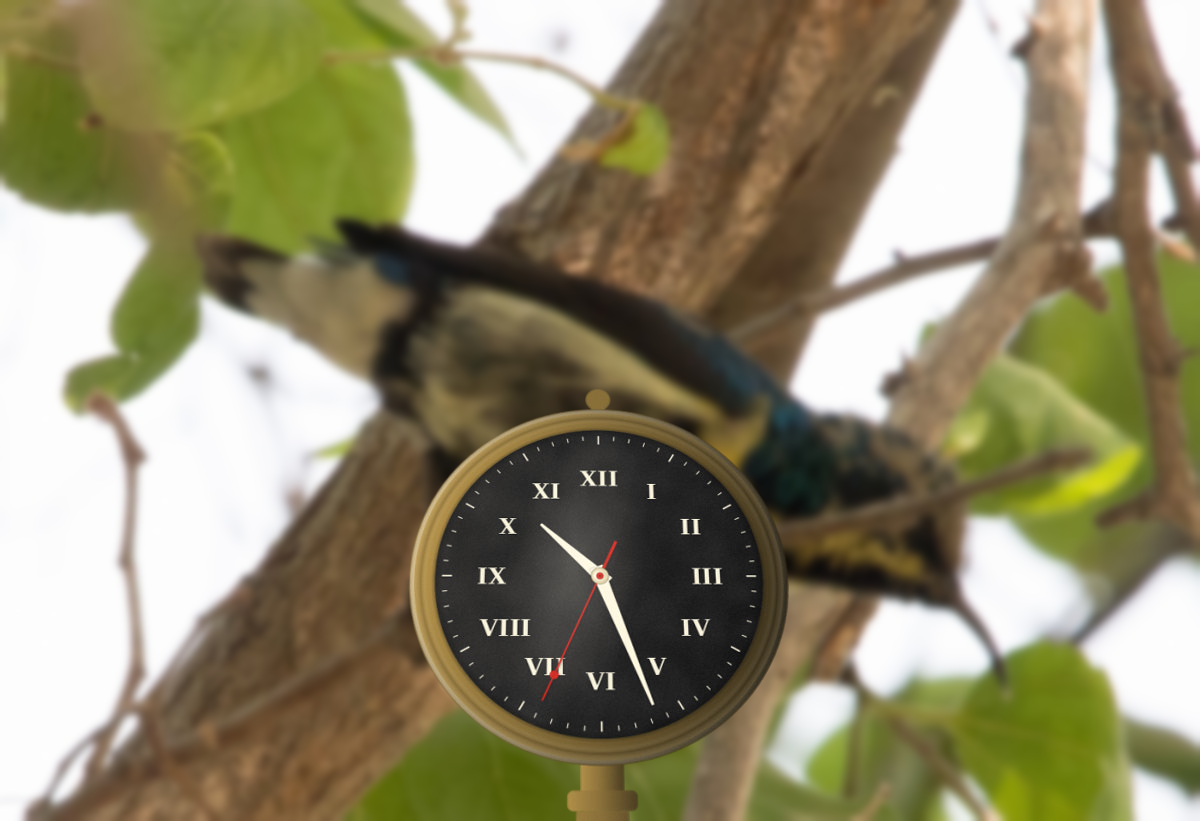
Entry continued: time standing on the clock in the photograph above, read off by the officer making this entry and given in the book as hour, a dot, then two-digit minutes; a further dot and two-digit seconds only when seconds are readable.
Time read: 10.26.34
